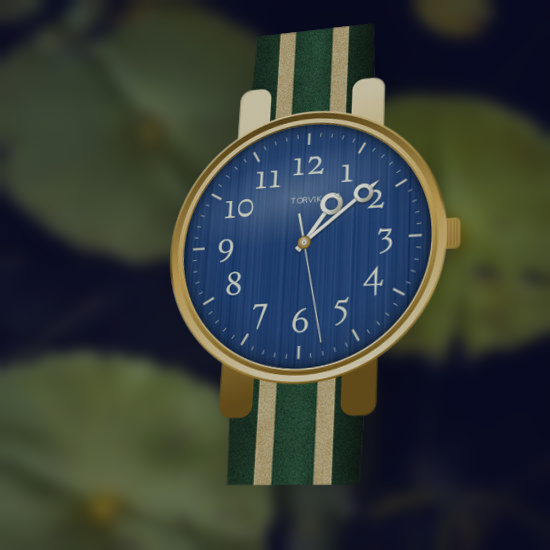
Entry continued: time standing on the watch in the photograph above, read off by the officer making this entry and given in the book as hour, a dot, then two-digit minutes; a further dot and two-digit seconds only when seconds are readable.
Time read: 1.08.28
